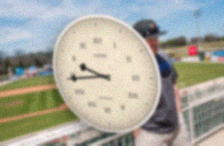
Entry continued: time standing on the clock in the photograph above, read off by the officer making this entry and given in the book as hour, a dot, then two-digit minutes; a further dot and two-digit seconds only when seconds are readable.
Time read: 9.44
